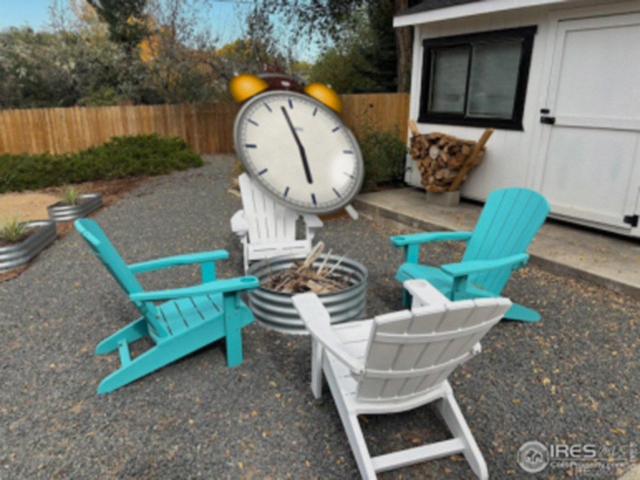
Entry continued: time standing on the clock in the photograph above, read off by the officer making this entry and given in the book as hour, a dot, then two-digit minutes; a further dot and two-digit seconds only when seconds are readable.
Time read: 5.58
